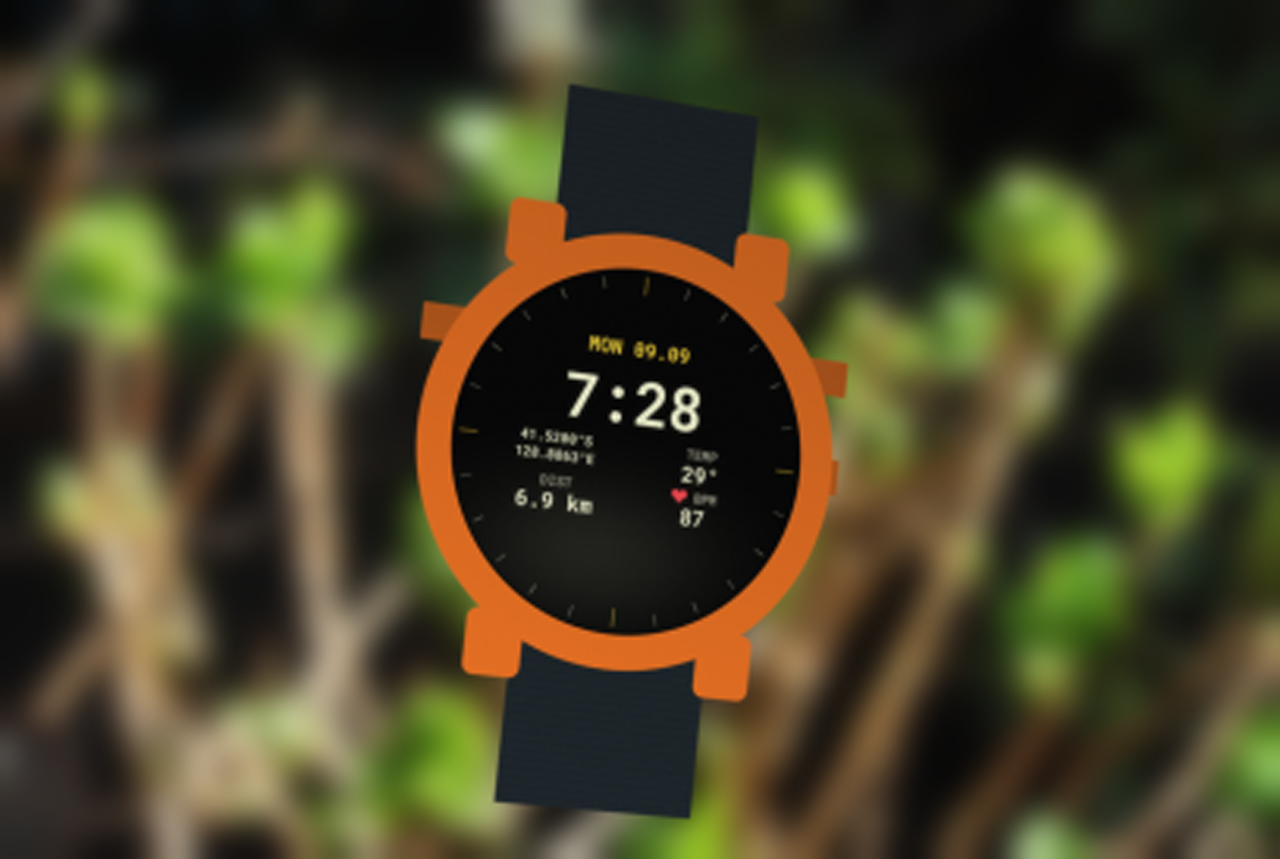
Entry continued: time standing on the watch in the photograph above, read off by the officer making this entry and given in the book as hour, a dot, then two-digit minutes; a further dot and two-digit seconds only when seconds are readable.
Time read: 7.28
